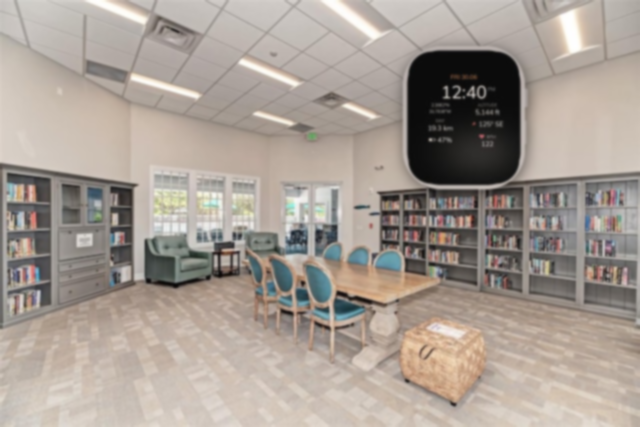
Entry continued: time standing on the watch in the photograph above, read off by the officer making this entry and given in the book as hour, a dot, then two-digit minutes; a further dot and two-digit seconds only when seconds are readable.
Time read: 12.40
